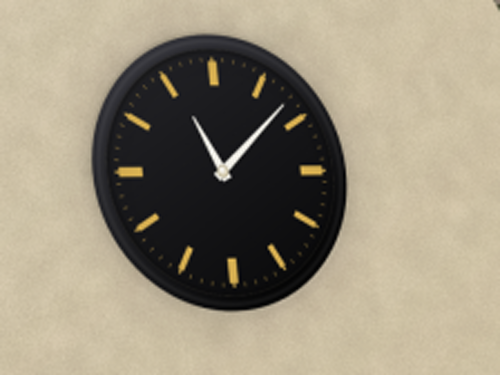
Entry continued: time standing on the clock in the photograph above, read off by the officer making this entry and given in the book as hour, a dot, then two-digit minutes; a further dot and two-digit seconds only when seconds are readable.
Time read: 11.08
